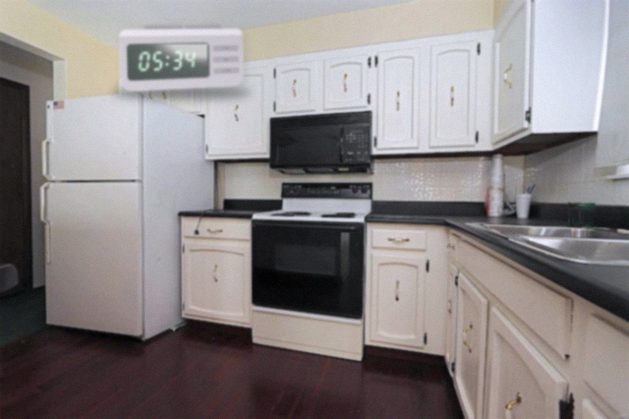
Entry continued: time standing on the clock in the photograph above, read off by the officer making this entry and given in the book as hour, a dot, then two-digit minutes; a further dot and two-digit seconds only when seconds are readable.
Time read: 5.34
